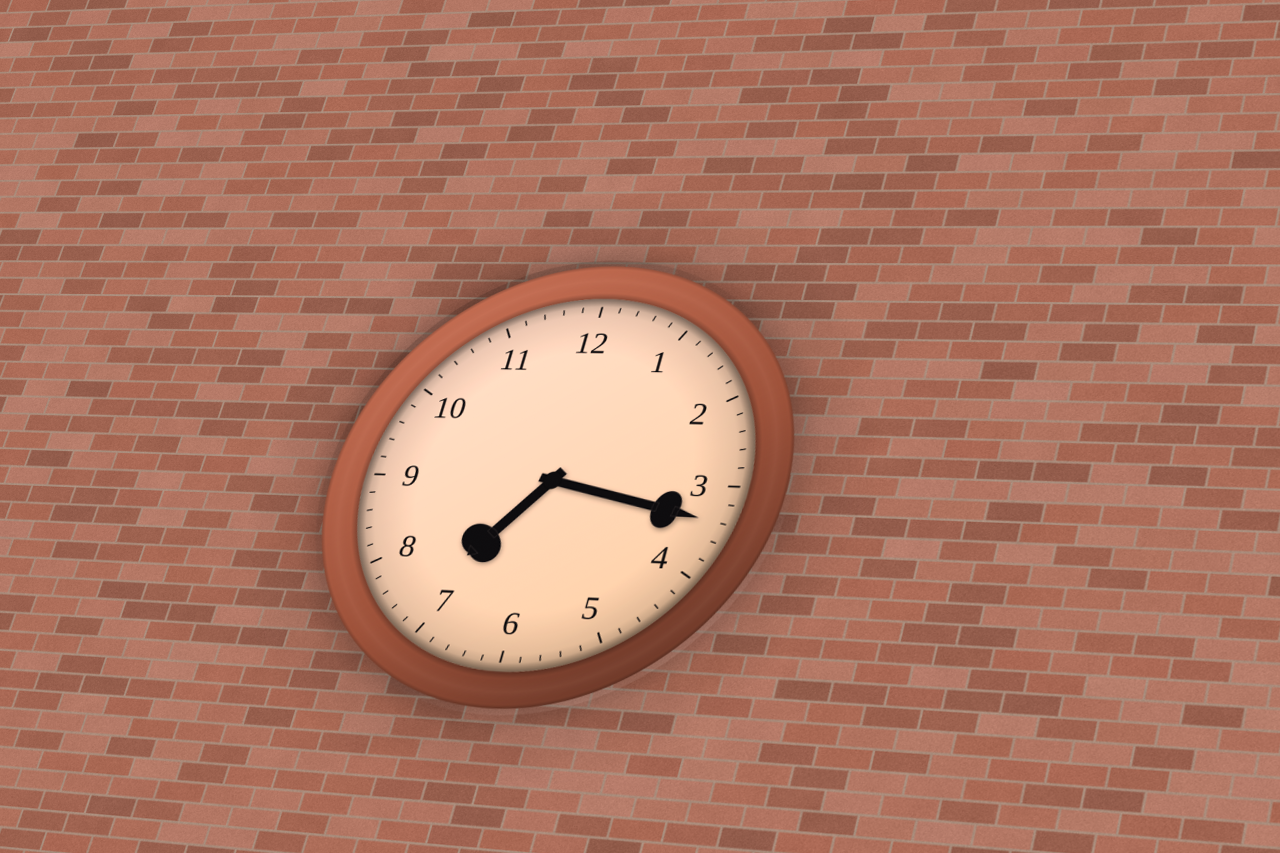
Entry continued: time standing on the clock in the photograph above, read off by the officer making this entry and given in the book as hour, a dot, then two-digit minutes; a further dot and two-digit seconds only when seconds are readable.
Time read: 7.17
